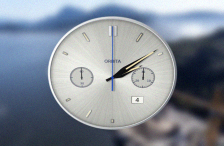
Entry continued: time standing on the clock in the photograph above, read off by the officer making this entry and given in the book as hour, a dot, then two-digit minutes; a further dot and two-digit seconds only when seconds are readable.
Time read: 2.09
